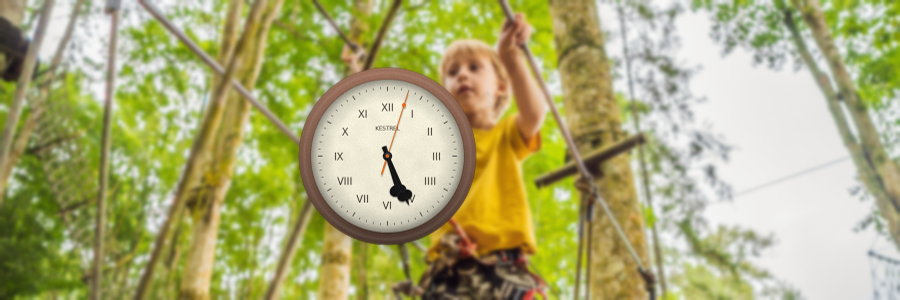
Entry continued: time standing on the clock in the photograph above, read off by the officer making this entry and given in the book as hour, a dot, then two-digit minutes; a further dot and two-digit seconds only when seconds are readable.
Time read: 5.26.03
